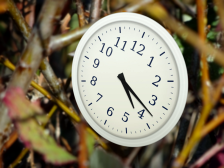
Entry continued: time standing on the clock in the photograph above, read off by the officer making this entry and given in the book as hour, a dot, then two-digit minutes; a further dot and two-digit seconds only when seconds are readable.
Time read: 4.18
